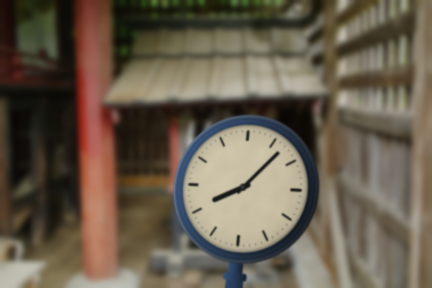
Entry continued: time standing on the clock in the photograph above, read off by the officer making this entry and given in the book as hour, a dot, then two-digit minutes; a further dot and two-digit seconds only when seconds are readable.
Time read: 8.07
